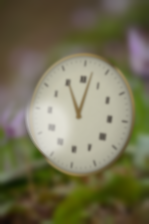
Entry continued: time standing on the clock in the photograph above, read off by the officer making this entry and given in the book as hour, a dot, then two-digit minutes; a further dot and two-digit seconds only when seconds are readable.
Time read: 11.02
